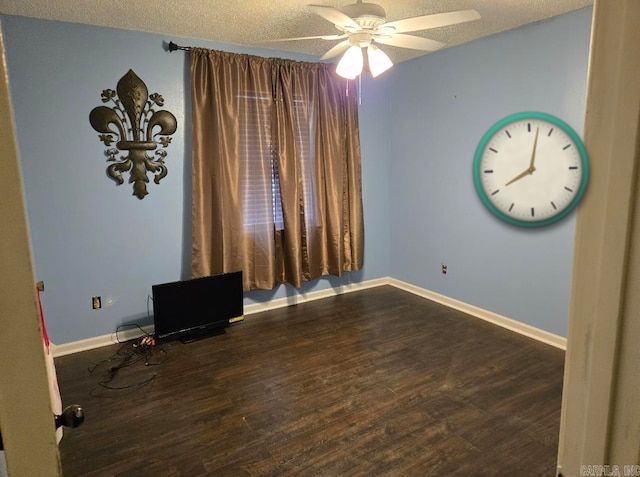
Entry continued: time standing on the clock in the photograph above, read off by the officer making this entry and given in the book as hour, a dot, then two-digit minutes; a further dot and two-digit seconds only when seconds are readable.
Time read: 8.02
